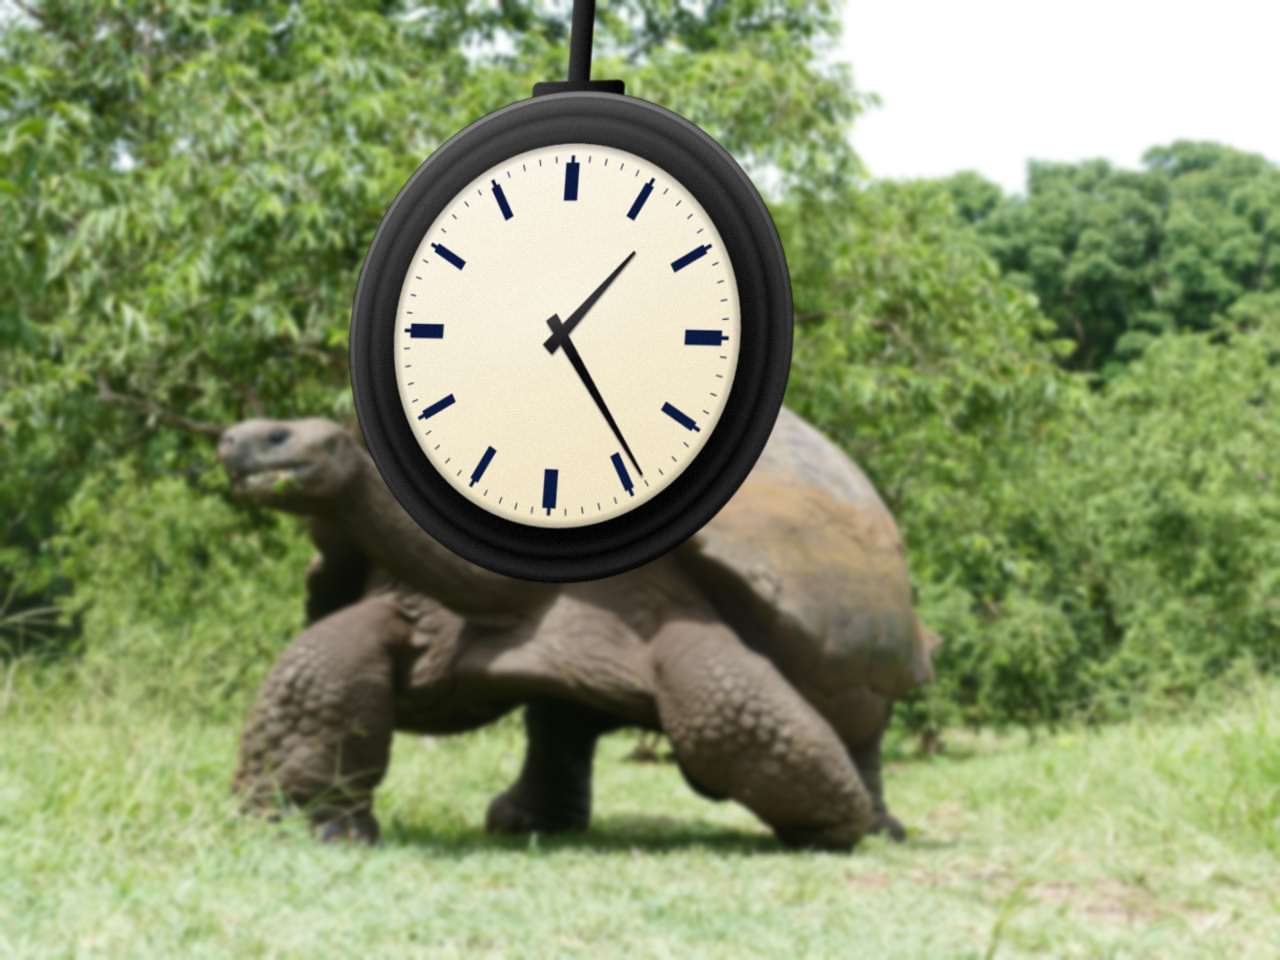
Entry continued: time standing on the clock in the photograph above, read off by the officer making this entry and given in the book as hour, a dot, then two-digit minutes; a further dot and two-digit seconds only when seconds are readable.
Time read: 1.24
